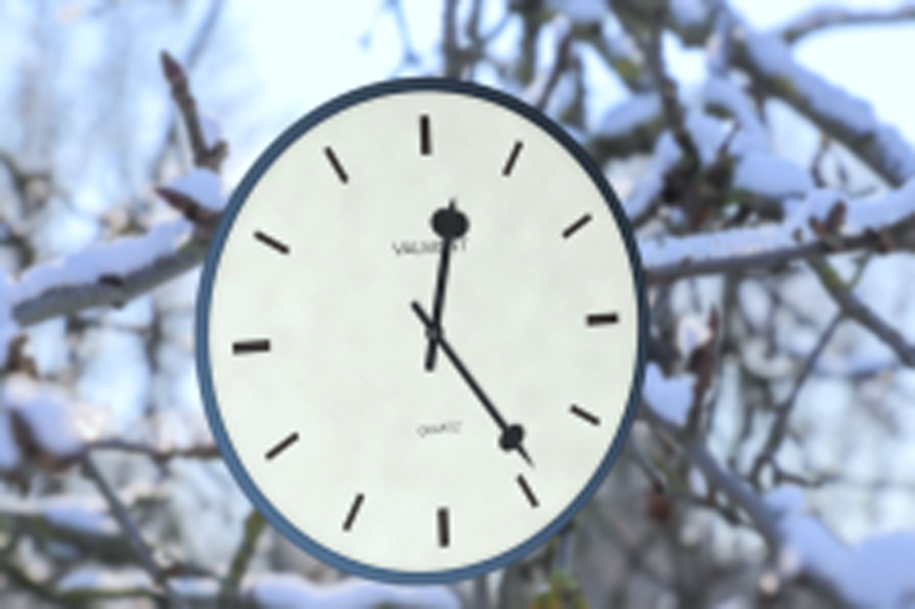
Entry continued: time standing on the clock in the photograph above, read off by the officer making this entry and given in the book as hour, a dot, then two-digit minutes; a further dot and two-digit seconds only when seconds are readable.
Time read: 12.24
